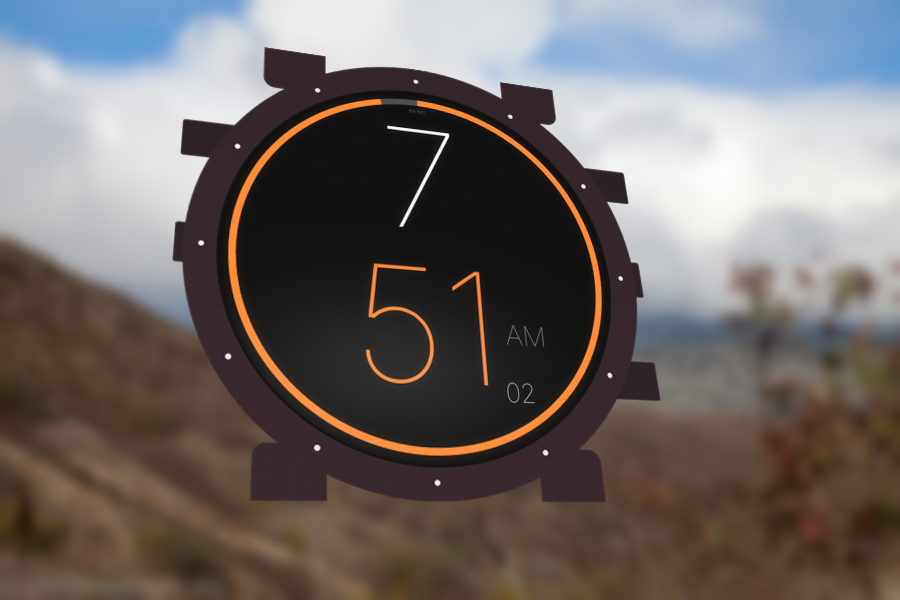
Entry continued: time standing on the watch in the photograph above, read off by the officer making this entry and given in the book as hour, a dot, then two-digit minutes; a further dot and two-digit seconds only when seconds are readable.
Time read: 7.51.02
